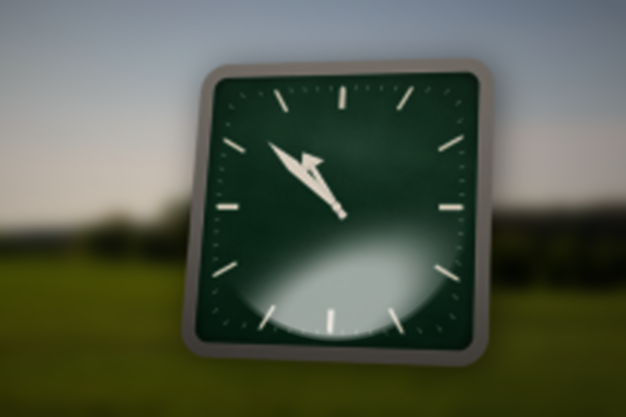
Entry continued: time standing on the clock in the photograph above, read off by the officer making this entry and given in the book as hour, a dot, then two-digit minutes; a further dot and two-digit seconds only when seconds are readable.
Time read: 10.52
